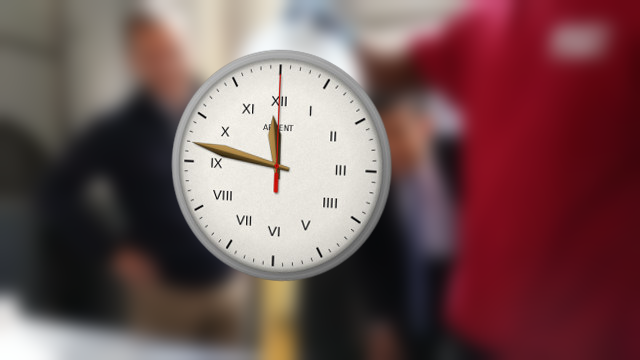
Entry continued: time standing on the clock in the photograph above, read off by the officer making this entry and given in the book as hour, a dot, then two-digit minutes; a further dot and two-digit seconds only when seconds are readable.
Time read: 11.47.00
